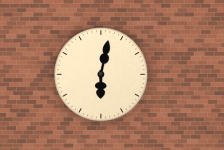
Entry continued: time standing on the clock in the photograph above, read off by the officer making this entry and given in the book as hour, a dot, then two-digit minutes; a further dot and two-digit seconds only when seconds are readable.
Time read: 6.02
